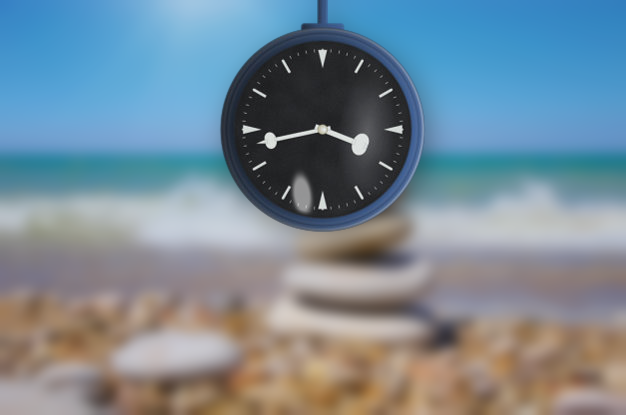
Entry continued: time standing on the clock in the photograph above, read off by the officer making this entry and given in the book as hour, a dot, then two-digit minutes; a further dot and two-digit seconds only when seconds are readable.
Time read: 3.43
